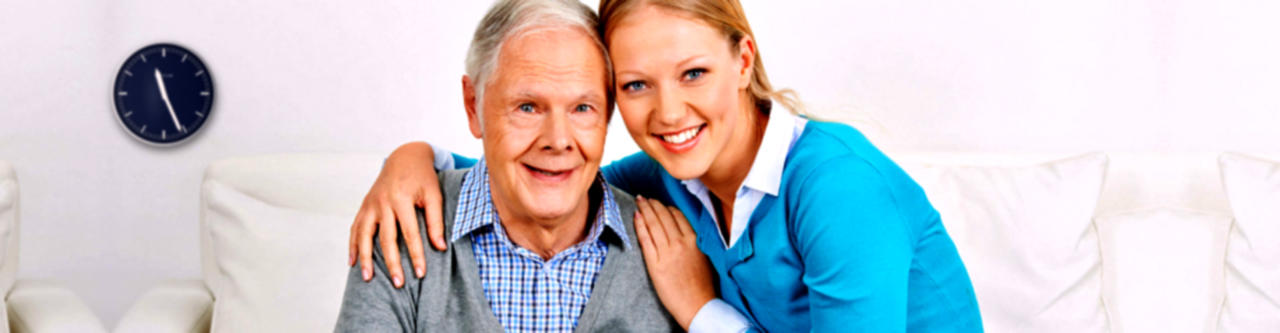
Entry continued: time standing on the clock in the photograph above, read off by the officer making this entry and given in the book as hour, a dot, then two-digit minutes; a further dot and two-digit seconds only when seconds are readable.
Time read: 11.26
